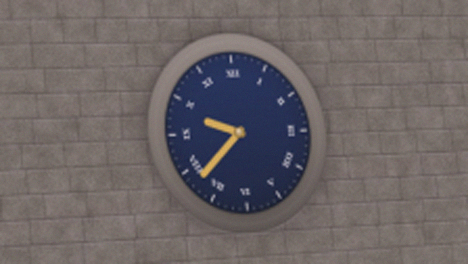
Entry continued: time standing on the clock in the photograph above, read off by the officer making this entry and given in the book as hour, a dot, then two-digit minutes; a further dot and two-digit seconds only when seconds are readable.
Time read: 9.38
